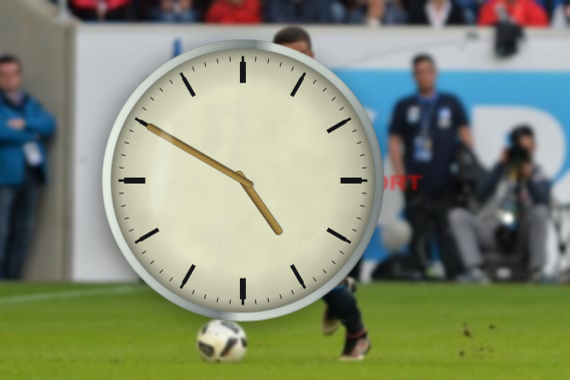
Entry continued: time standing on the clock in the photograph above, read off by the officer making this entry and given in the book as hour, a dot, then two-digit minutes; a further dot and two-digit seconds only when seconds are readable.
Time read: 4.50
